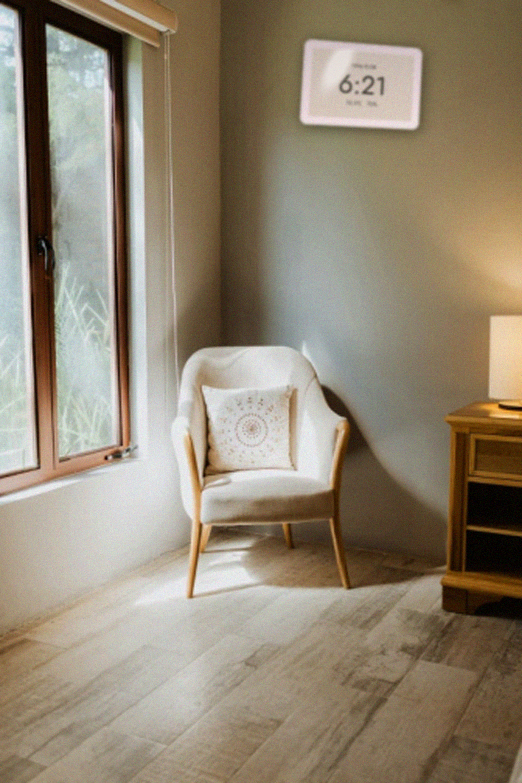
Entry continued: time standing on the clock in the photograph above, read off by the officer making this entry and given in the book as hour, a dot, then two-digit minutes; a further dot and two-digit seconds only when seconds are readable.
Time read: 6.21
